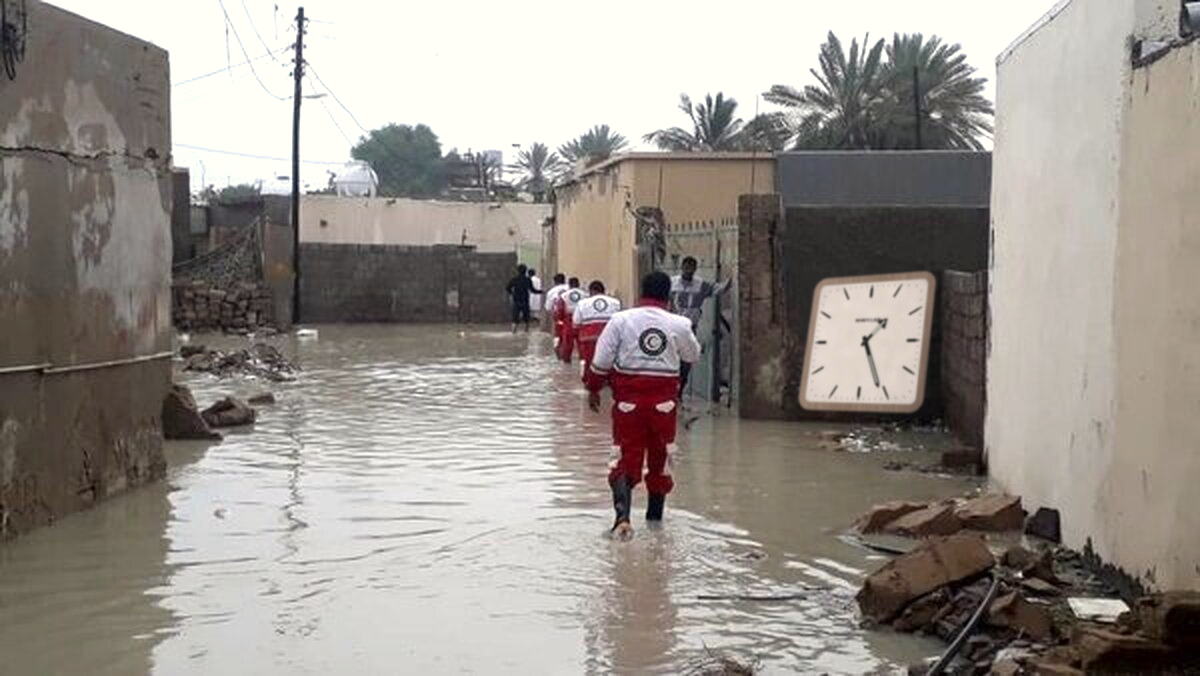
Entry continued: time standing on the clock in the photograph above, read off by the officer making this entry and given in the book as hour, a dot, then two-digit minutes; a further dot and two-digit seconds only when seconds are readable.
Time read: 1.26
